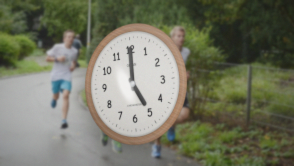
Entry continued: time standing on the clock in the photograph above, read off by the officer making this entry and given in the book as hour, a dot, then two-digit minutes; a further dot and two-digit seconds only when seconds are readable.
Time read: 5.00
